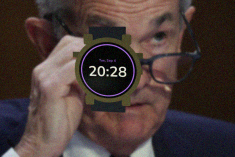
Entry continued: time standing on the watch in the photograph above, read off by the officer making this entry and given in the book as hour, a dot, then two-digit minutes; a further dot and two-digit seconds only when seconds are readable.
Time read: 20.28
